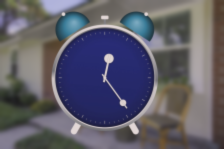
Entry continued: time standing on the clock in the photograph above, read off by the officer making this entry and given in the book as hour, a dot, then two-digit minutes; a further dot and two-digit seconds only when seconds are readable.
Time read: 12.24
